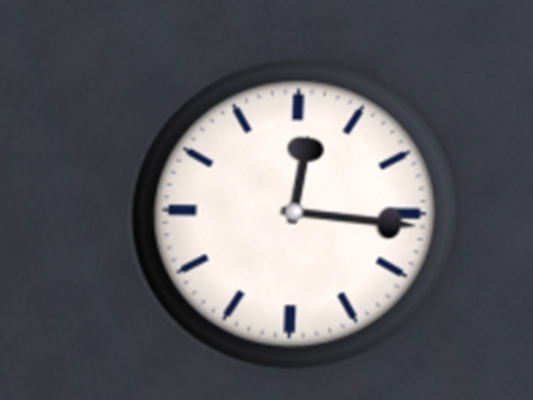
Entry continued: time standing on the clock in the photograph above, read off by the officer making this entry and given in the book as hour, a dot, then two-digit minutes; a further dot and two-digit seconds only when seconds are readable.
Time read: 12.16
